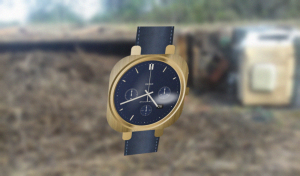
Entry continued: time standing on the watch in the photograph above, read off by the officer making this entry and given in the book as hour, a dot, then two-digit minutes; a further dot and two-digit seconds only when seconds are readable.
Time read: 4.42
